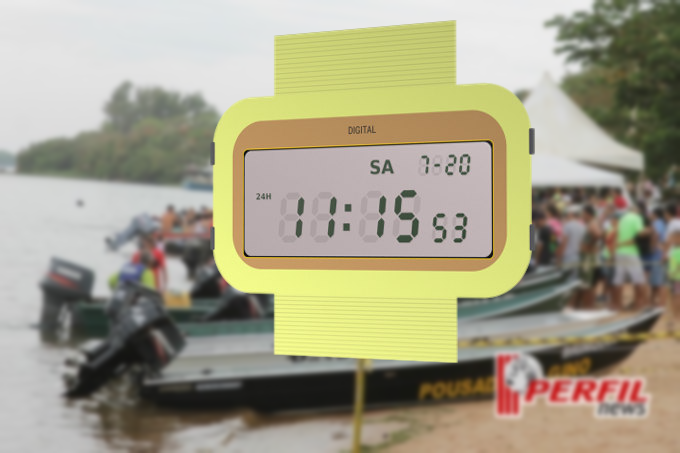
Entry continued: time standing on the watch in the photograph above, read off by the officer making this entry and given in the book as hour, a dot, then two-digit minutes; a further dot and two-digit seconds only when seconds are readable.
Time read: 11.15.53
